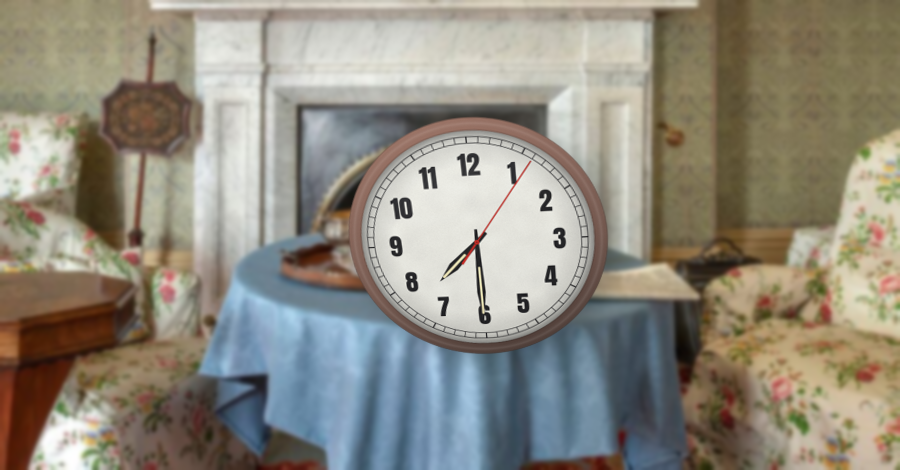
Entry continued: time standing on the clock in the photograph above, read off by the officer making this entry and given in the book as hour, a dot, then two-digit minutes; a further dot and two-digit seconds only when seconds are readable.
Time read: 7.30.06
